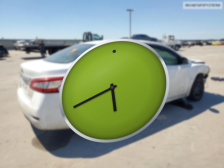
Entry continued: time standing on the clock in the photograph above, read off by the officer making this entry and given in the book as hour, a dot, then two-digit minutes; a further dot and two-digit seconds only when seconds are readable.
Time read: 5.41
